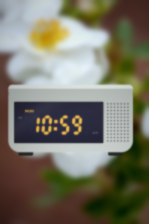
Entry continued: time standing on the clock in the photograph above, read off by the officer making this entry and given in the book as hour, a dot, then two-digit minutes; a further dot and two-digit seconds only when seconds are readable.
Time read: 10.59
